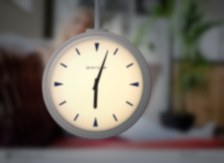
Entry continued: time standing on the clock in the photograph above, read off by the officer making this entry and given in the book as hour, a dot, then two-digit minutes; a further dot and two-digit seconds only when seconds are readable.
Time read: 6.03
